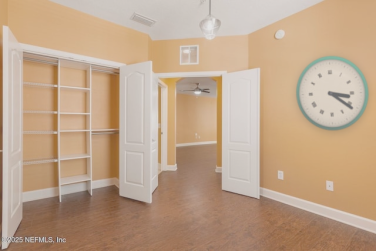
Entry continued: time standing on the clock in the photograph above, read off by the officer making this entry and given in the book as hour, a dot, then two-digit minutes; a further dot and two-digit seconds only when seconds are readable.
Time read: 3.21
